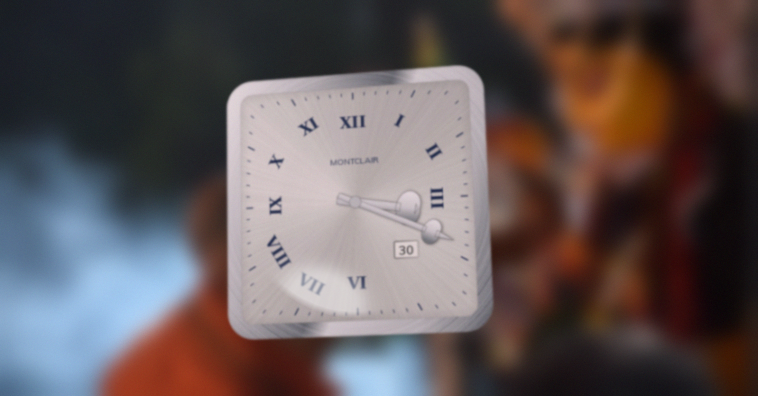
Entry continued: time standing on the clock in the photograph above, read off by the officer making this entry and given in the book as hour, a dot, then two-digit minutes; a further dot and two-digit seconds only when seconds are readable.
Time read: 3.19
